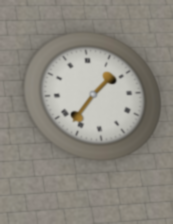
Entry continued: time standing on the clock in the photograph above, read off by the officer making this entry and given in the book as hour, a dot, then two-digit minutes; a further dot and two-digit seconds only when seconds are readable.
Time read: 1.37
